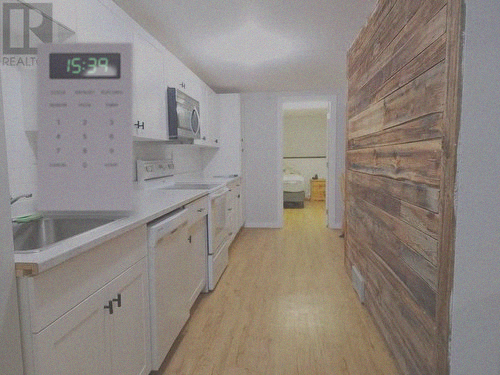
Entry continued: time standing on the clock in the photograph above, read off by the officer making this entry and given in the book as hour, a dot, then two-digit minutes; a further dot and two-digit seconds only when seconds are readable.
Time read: 15.39
